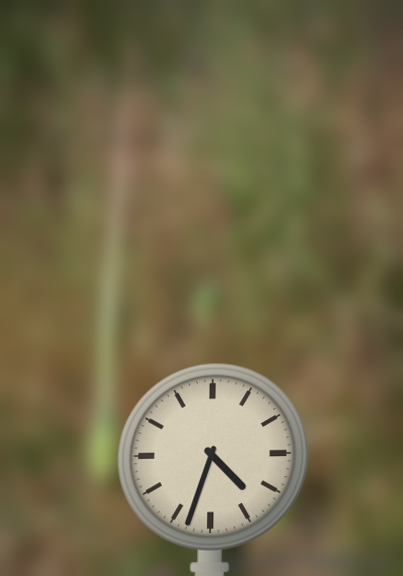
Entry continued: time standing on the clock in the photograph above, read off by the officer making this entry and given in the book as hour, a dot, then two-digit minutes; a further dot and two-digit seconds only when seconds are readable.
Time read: 4.33
